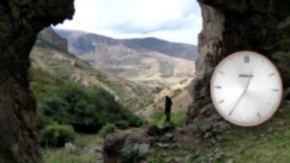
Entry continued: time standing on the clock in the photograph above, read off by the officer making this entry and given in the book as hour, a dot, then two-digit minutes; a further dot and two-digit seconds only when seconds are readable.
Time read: 12.35
